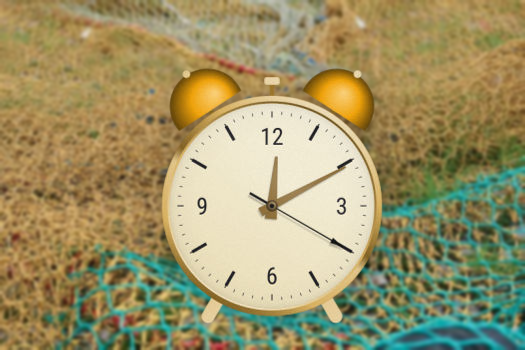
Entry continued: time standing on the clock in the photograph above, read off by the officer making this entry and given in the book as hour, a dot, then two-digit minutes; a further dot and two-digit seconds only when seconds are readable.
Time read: 12.10.20
